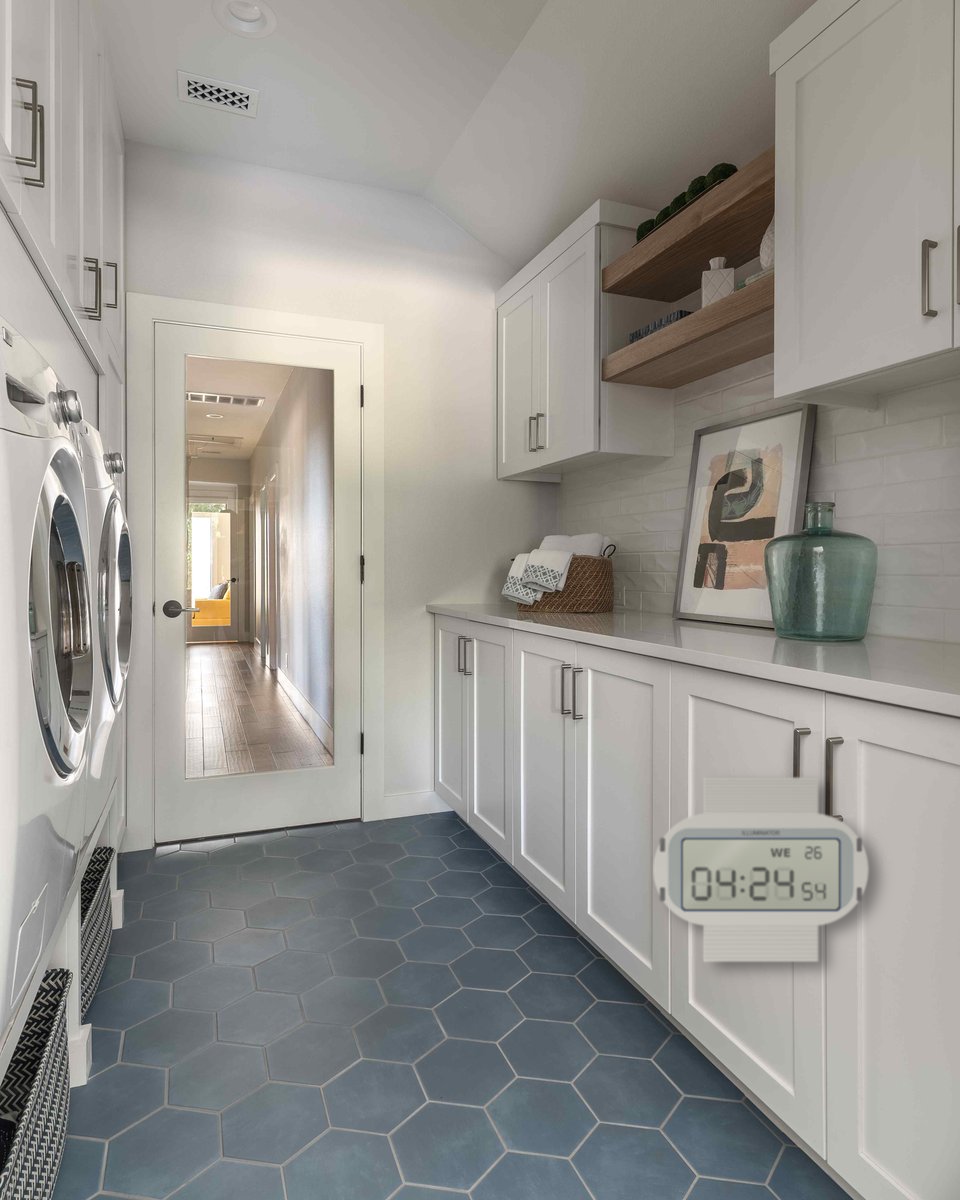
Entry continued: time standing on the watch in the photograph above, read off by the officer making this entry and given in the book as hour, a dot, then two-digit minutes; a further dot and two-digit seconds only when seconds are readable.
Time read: 4.24.54
